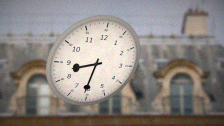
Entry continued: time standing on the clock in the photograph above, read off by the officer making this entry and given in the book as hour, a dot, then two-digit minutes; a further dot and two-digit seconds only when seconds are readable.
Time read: 8.31
